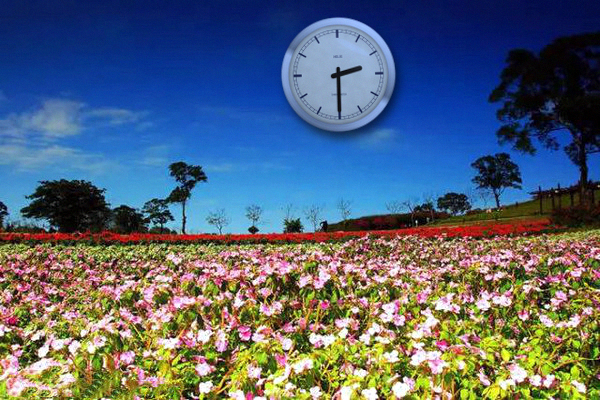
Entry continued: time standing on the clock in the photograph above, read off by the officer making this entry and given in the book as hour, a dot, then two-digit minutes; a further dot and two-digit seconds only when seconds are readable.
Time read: 2.30
